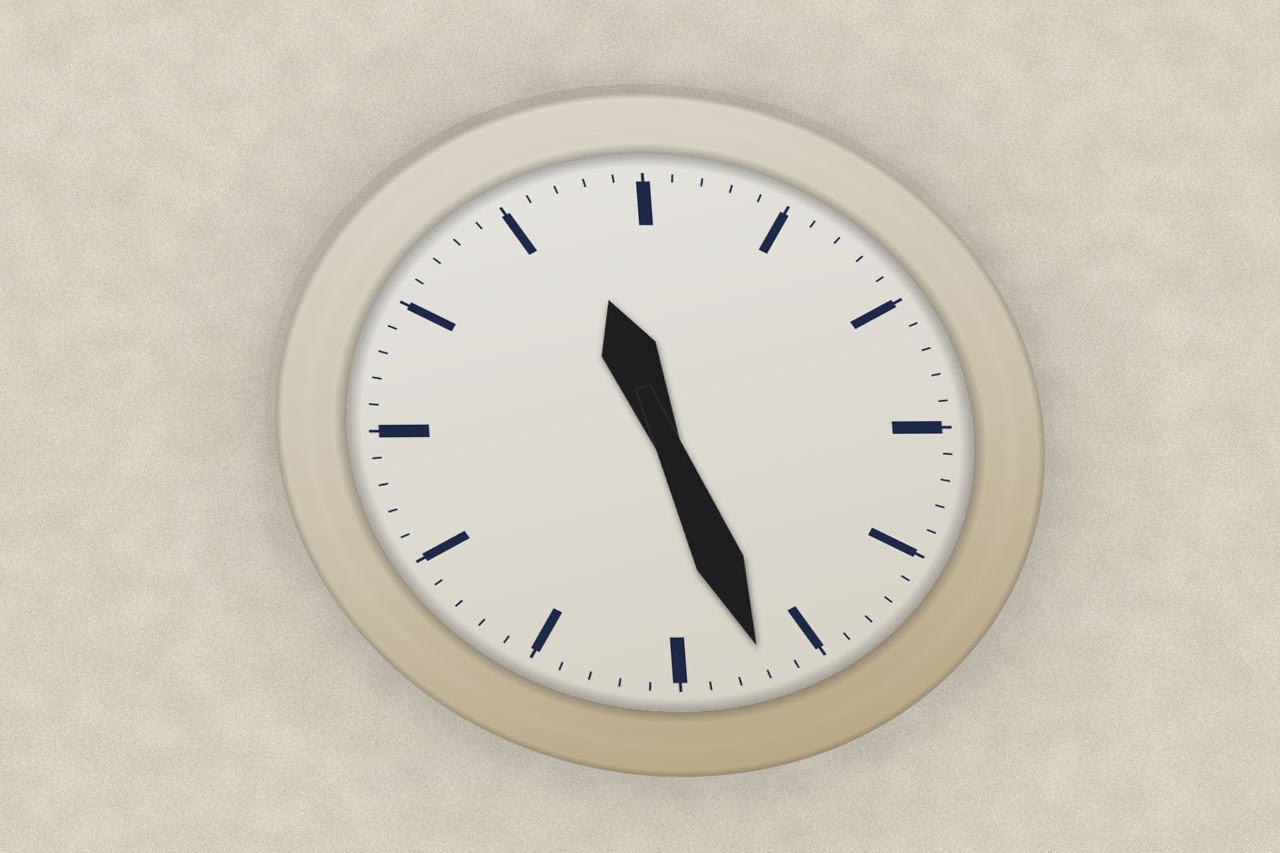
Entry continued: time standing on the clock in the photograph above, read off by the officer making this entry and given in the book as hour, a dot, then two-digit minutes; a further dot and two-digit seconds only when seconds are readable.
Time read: 11.27
